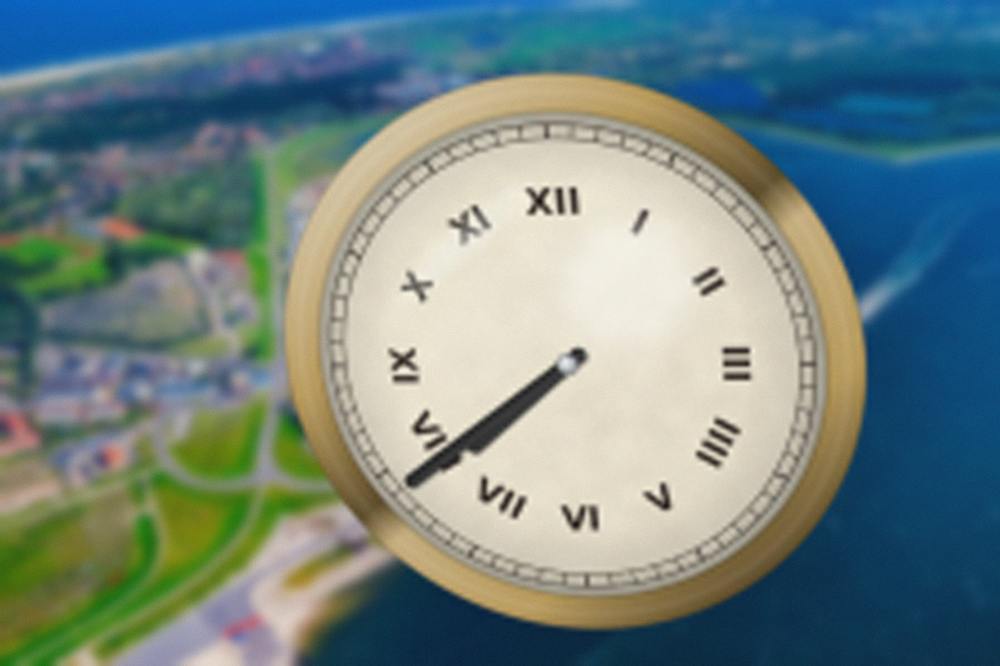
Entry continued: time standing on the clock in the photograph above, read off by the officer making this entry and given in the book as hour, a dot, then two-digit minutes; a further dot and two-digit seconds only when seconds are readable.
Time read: 7.39
